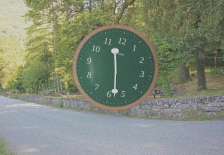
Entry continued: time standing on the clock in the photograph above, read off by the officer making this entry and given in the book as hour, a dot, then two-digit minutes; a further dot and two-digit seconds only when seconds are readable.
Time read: 11.28
